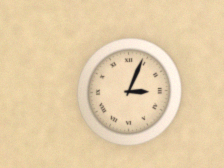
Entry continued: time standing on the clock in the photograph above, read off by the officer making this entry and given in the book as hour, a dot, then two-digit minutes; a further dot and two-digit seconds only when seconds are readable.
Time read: 3.04
